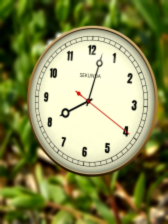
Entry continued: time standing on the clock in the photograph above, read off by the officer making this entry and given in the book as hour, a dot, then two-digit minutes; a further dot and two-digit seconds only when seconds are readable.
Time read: 8.02.20
